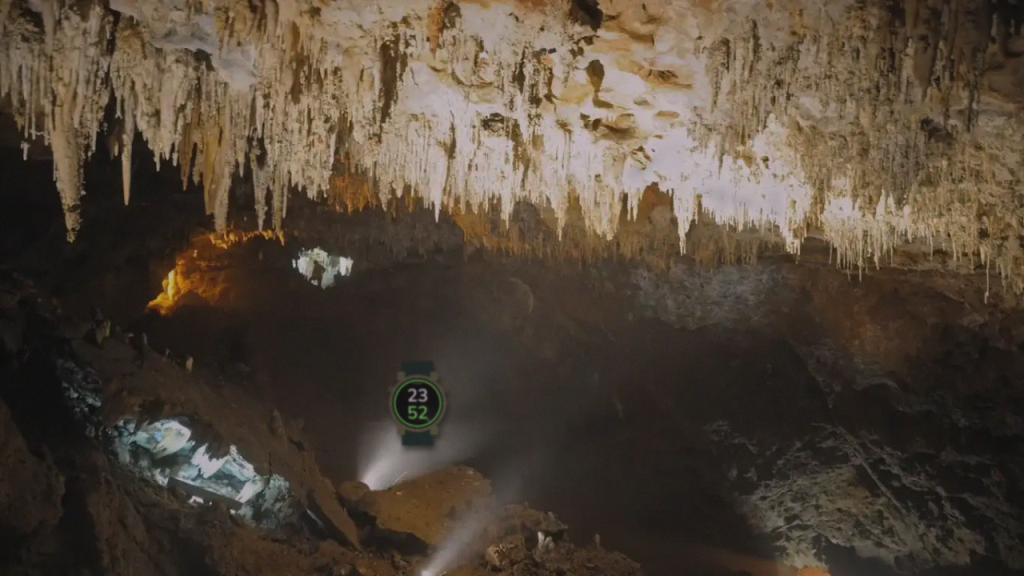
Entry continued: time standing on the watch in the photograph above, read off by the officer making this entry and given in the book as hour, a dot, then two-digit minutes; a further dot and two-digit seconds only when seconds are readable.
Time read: 23.52
